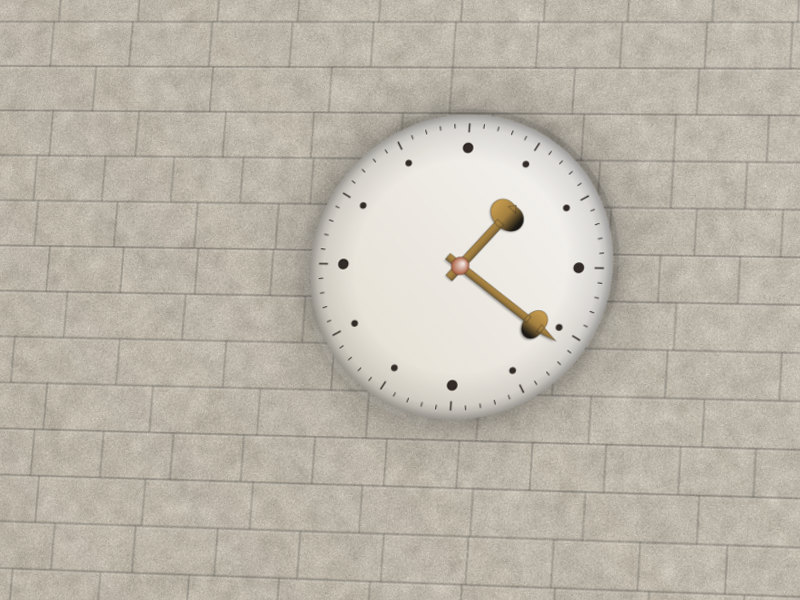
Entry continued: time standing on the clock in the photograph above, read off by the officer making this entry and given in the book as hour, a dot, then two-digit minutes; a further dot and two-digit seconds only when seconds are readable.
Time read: 1.21
